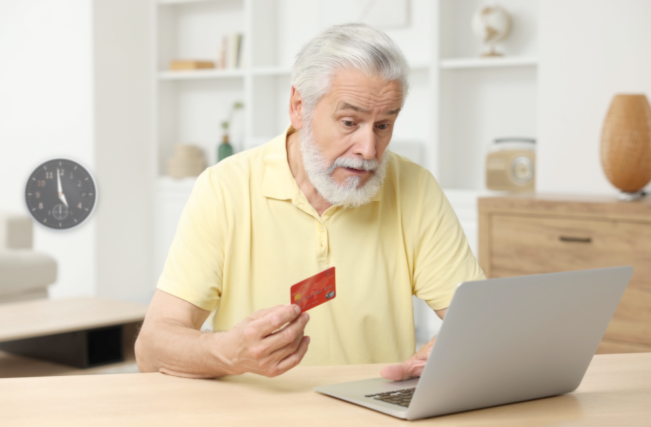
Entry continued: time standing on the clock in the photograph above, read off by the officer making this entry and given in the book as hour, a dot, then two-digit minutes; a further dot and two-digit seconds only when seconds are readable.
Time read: 4.59
